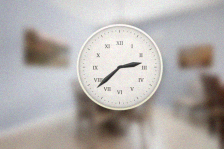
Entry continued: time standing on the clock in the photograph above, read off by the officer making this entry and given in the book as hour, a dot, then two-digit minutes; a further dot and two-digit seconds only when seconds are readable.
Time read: 2.38
